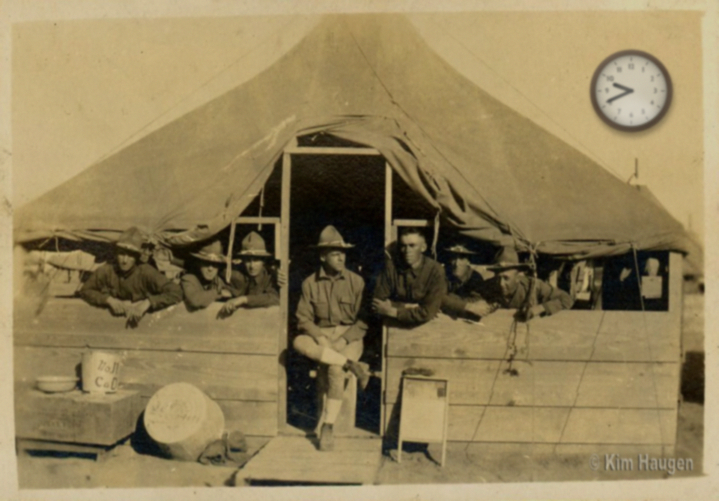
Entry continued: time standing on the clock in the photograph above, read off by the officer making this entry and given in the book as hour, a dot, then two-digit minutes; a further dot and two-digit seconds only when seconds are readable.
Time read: 9.41
